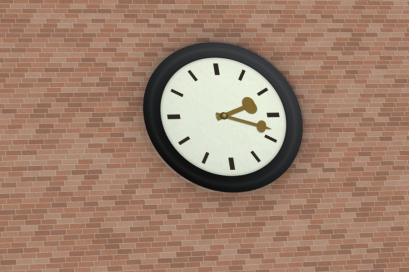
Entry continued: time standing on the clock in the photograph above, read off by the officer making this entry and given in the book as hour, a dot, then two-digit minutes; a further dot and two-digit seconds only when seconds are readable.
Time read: 2.18
